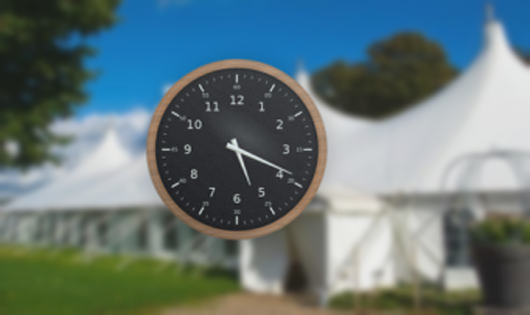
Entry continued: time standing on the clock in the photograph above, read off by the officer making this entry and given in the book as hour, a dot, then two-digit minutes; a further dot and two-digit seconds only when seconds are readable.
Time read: 5.19
